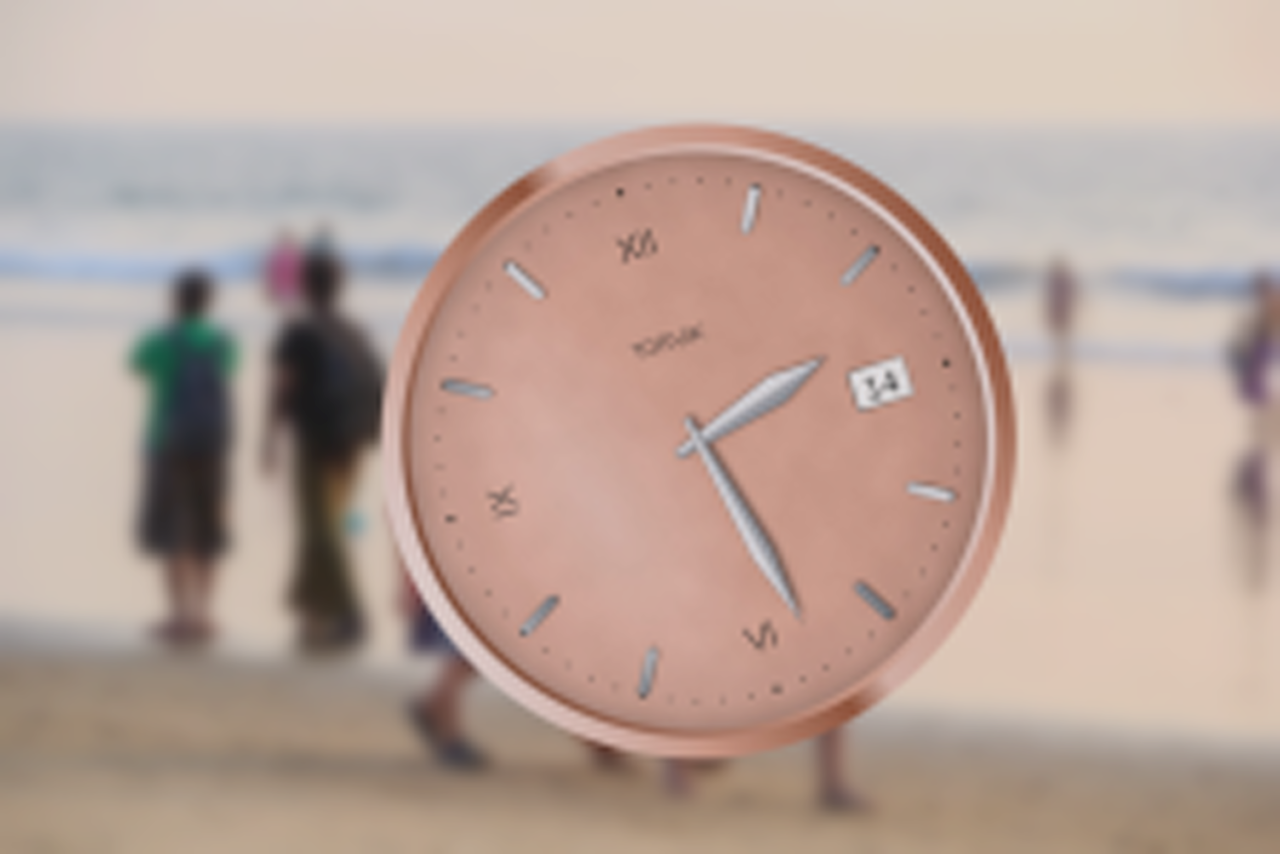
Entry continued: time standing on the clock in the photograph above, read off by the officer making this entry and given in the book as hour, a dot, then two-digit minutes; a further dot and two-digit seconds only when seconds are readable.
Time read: 2.28
